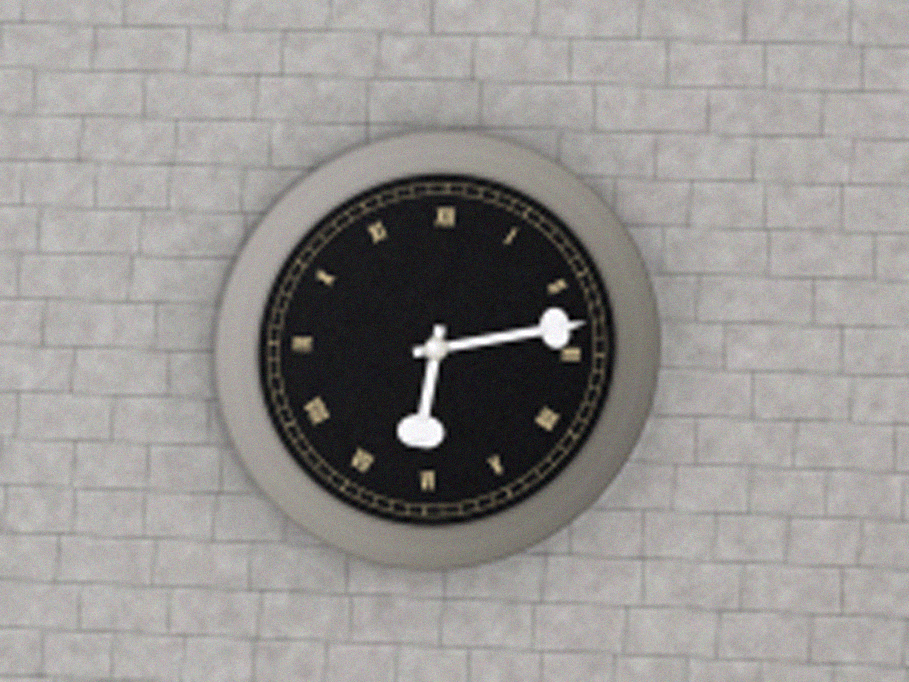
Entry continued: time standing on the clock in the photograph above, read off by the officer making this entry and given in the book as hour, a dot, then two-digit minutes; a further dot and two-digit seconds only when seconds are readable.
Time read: 6.13
